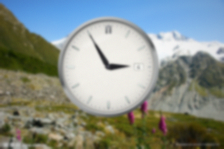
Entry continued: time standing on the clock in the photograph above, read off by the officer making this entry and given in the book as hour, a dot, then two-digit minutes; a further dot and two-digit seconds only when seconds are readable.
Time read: 2.55
